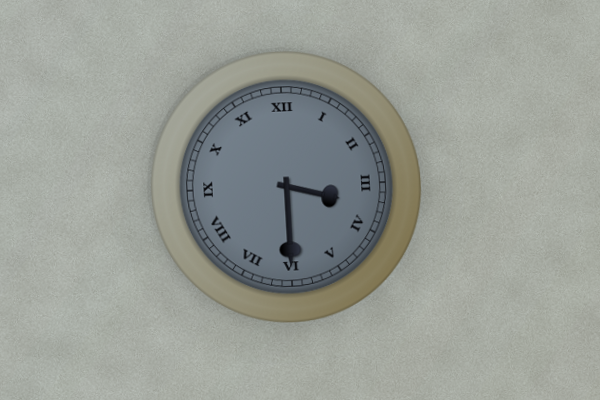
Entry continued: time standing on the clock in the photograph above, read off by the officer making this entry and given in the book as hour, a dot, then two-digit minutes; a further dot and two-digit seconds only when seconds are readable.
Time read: 3.30
